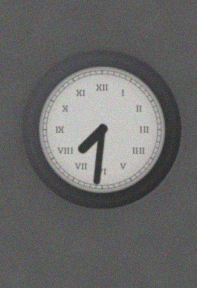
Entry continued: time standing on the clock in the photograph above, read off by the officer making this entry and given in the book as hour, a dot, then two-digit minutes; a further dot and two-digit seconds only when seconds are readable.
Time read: 7.31
